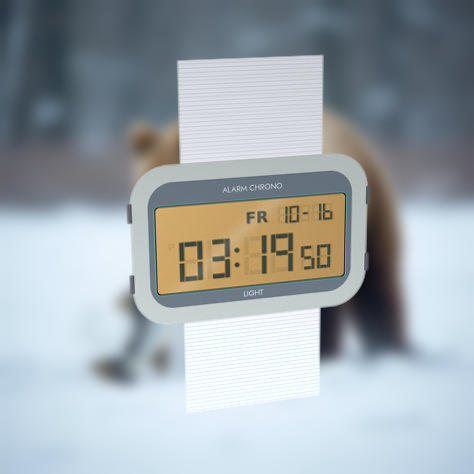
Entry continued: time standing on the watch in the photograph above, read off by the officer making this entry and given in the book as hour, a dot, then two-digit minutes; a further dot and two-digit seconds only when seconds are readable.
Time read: 3.19.50
